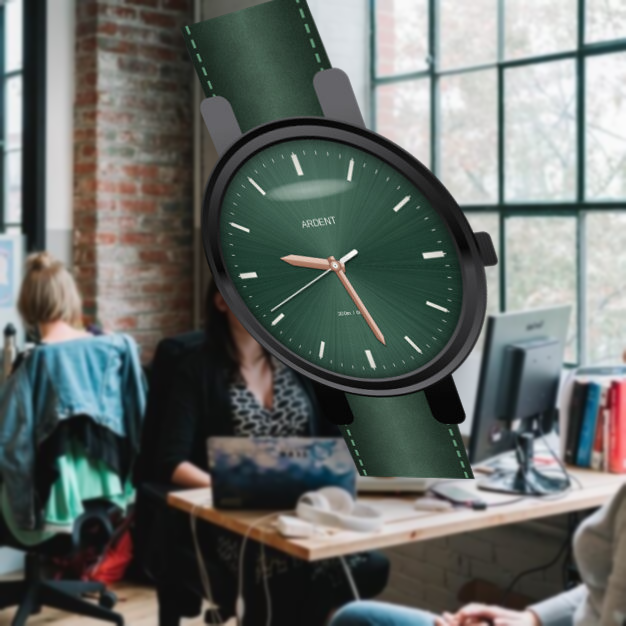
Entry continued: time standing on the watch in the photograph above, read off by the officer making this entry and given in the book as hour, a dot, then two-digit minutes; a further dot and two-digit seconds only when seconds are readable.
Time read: 9.27.41
